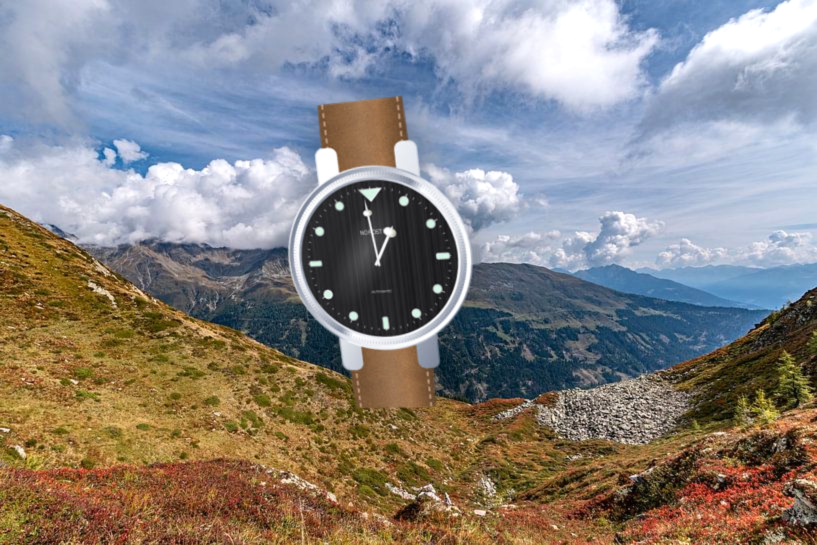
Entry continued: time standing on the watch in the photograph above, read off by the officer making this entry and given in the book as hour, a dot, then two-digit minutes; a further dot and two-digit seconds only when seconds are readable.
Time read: 12.59
